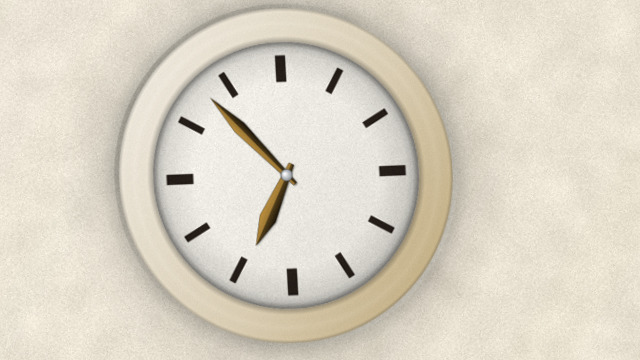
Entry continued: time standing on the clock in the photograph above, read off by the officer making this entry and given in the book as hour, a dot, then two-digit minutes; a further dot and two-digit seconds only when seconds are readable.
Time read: 6.53
